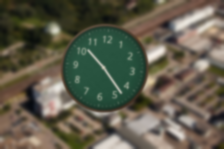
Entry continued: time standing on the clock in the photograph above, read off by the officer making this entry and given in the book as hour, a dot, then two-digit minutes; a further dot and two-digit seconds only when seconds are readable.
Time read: 10.23
